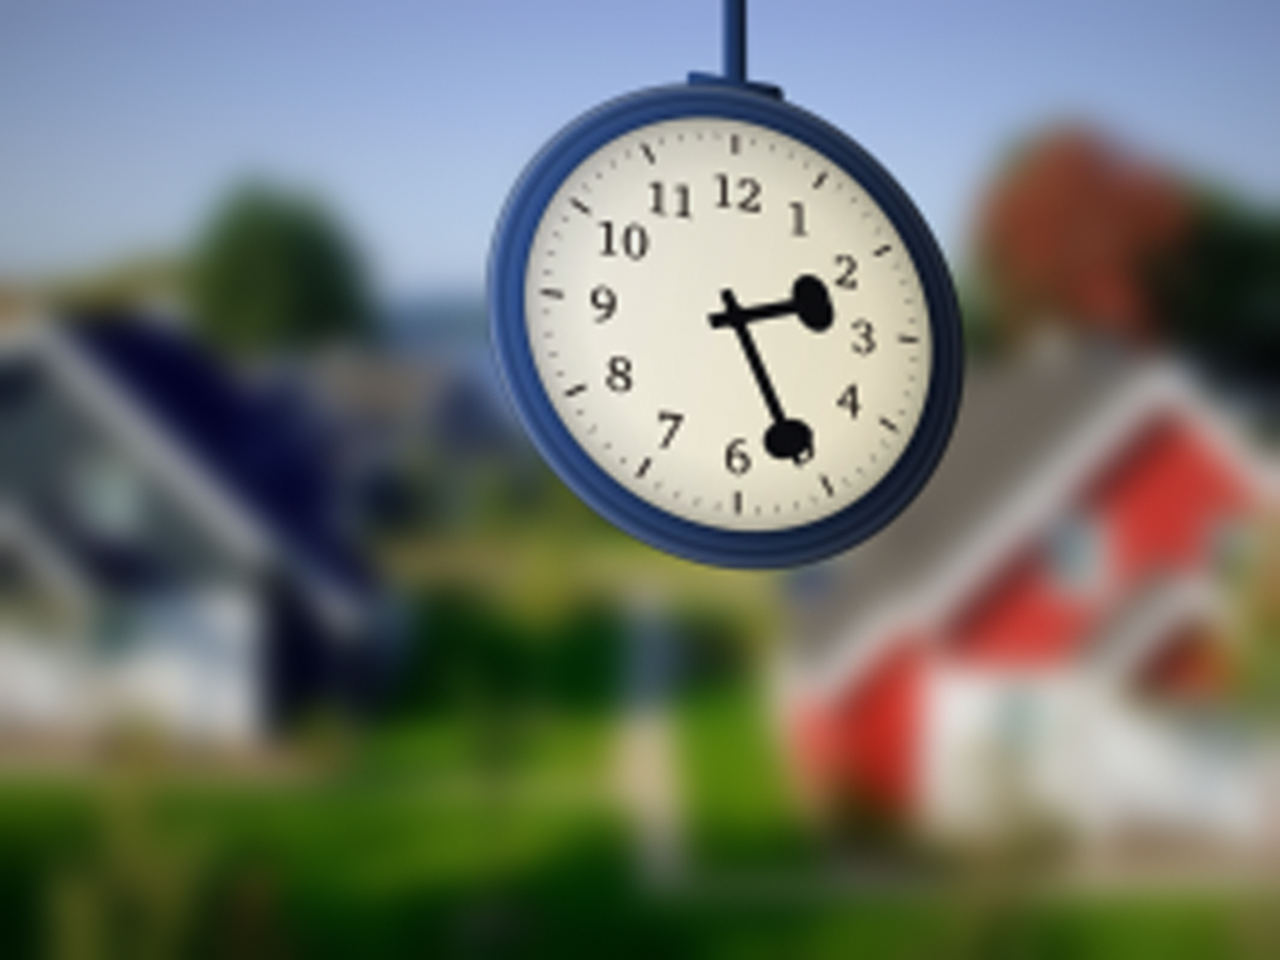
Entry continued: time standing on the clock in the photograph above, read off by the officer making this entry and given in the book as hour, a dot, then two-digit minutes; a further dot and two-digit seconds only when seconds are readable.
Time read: 2.26
